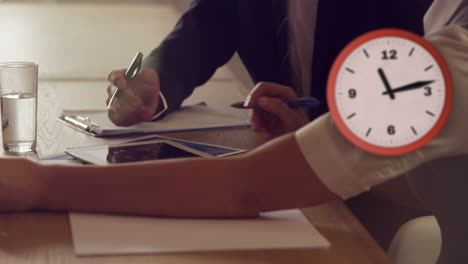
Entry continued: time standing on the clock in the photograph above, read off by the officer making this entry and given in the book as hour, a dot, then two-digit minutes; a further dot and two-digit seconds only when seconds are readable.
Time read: 11.13
